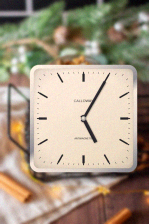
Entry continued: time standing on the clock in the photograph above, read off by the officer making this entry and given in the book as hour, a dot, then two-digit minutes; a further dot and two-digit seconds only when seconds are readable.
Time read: 5.05
